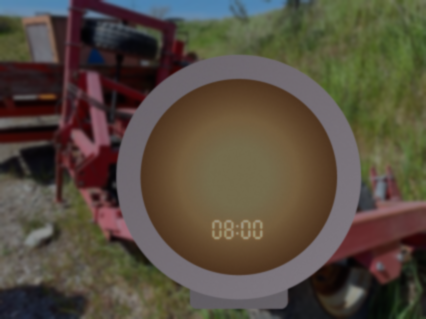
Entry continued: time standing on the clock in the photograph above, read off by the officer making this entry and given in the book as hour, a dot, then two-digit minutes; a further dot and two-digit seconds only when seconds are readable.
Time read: 8.00
